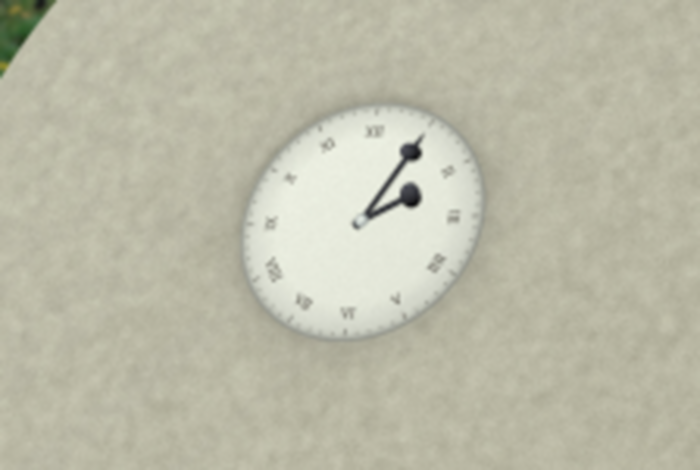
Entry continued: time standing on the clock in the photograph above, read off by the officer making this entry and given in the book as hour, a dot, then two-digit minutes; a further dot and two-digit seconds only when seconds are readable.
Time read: 2.05
